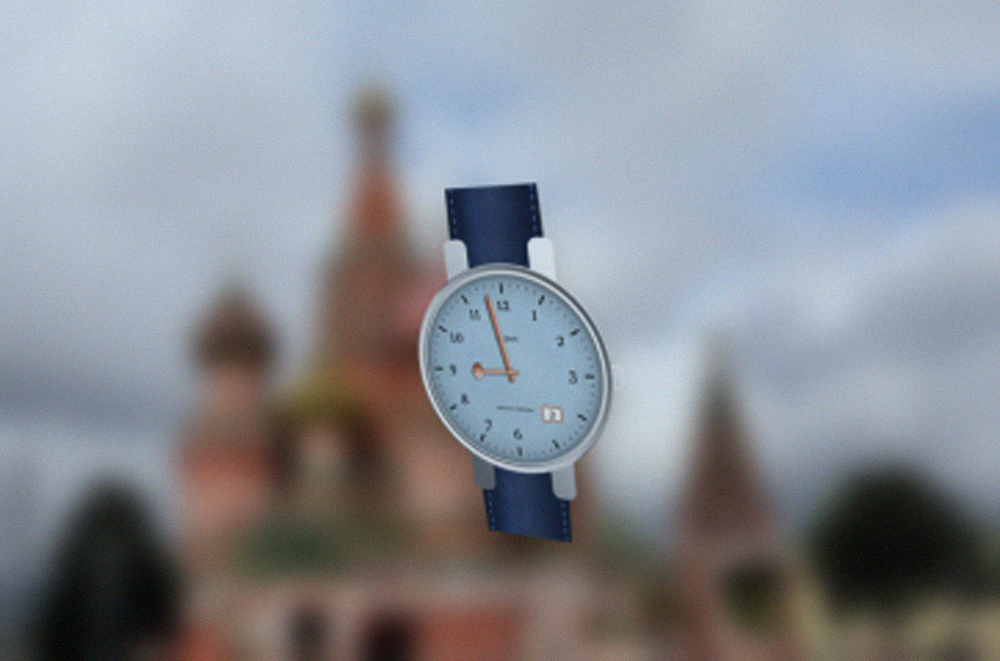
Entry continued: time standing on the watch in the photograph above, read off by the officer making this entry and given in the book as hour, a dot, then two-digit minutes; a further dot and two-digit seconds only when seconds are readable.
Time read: 8.58
